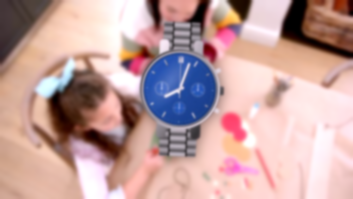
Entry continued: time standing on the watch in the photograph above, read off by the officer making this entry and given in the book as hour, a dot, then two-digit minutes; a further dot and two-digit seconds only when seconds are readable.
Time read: 8.03
